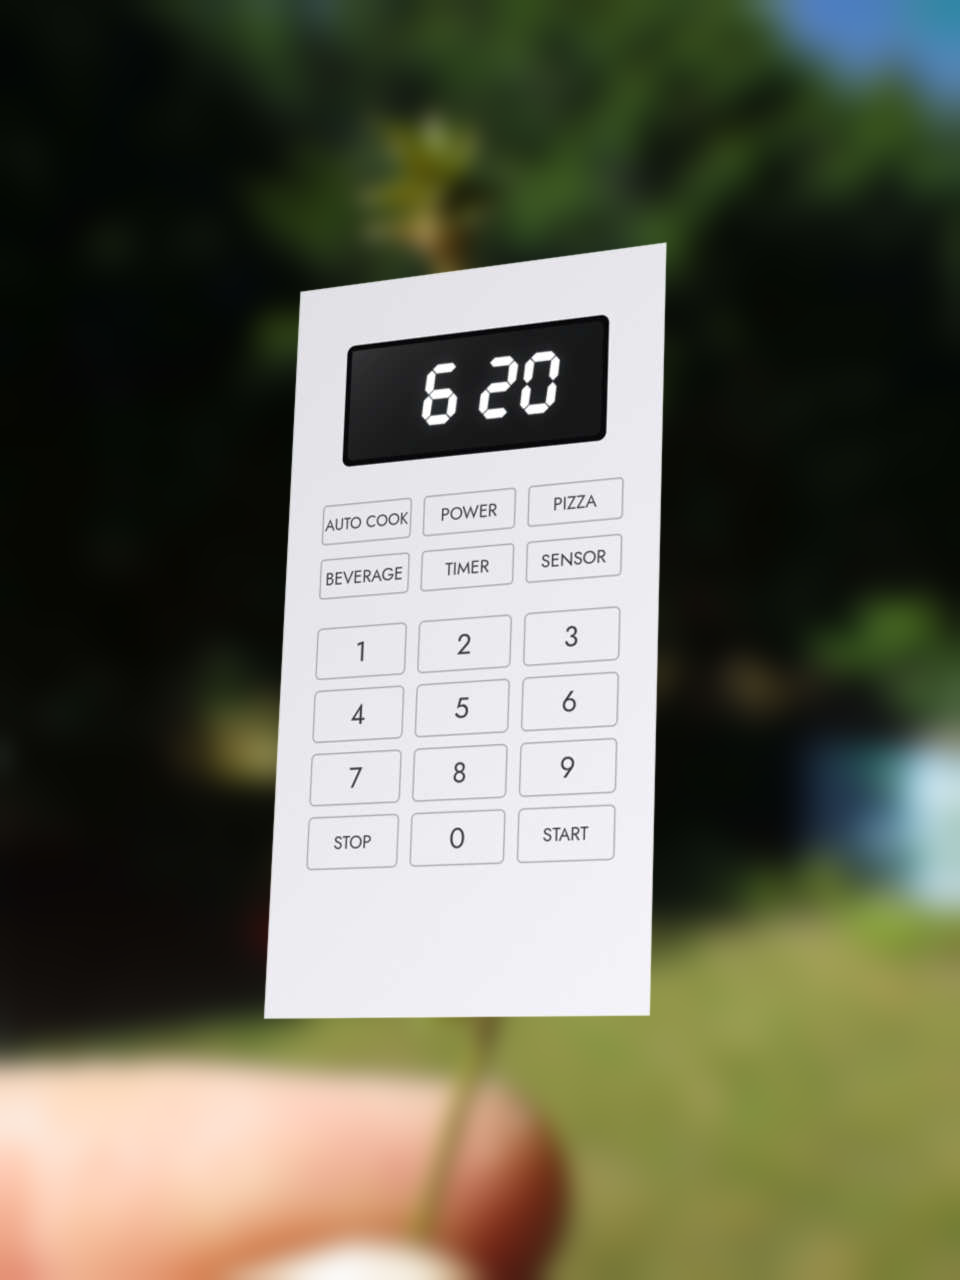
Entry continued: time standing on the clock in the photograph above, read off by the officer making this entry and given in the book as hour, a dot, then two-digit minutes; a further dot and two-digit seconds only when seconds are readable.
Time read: 6.20
